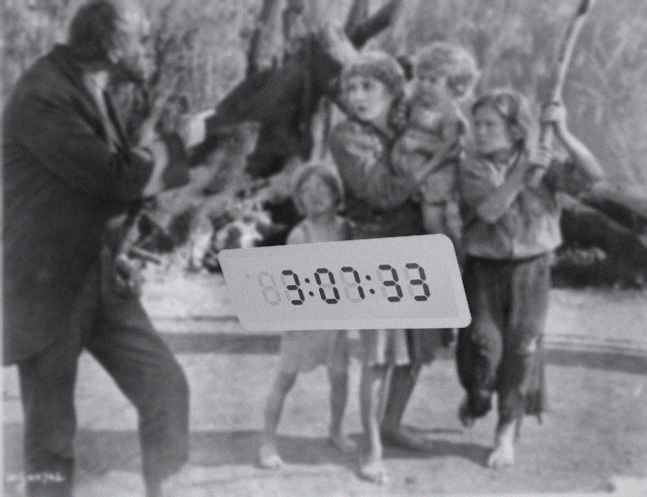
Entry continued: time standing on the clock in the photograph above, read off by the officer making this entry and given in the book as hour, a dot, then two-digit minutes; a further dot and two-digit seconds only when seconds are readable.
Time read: 3.07.33
